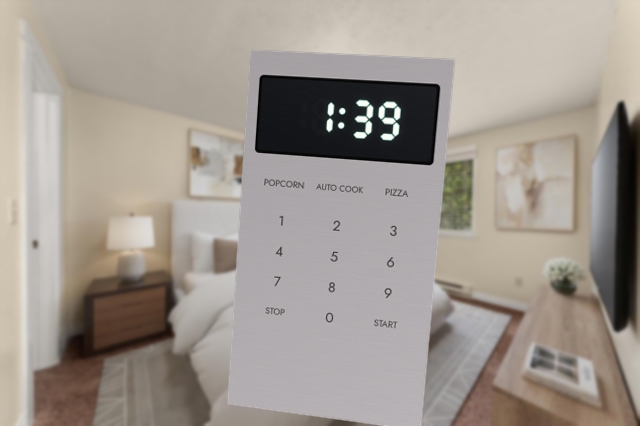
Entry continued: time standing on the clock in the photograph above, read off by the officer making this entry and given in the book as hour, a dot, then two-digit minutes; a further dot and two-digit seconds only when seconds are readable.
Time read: 1.39
